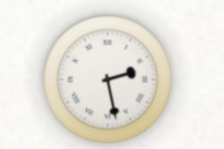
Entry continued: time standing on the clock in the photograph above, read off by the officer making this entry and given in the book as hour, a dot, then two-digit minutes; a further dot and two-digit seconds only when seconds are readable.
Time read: 2.28
